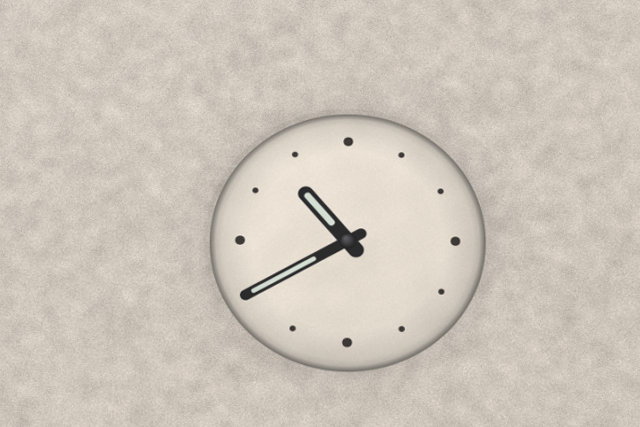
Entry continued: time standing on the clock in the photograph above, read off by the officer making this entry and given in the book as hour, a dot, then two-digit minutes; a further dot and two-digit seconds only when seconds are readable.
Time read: 10.40
